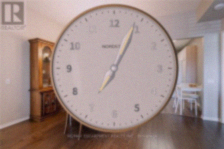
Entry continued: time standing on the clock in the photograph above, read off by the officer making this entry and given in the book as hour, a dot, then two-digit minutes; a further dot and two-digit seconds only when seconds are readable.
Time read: 7.04
